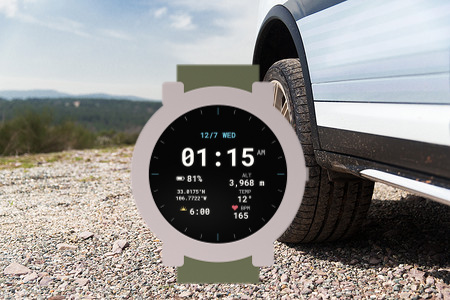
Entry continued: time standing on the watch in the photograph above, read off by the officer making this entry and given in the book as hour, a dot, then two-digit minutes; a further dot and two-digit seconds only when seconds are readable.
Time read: 1.15
